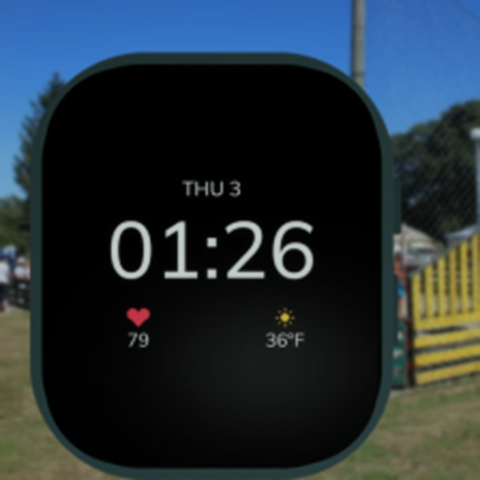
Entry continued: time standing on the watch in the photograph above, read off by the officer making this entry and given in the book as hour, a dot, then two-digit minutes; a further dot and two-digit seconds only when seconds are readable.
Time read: 1.26
